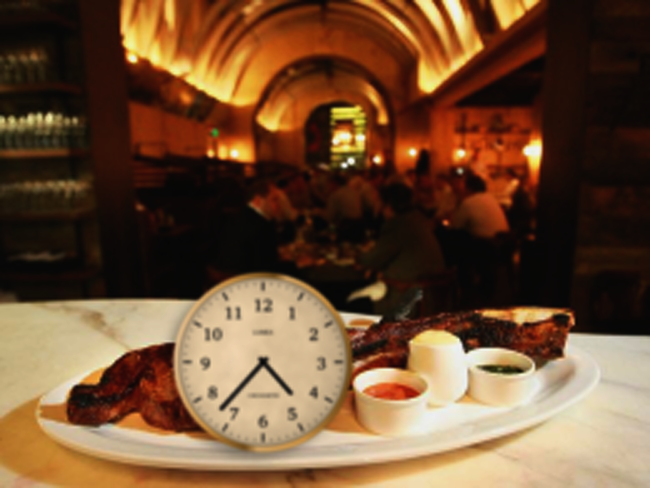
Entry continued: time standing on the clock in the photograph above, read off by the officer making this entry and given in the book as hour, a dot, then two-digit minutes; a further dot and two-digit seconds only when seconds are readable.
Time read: 4.37
